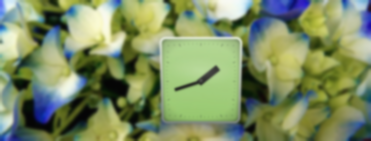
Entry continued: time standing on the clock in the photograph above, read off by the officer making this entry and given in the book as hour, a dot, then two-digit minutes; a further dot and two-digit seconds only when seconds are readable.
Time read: 1.42
